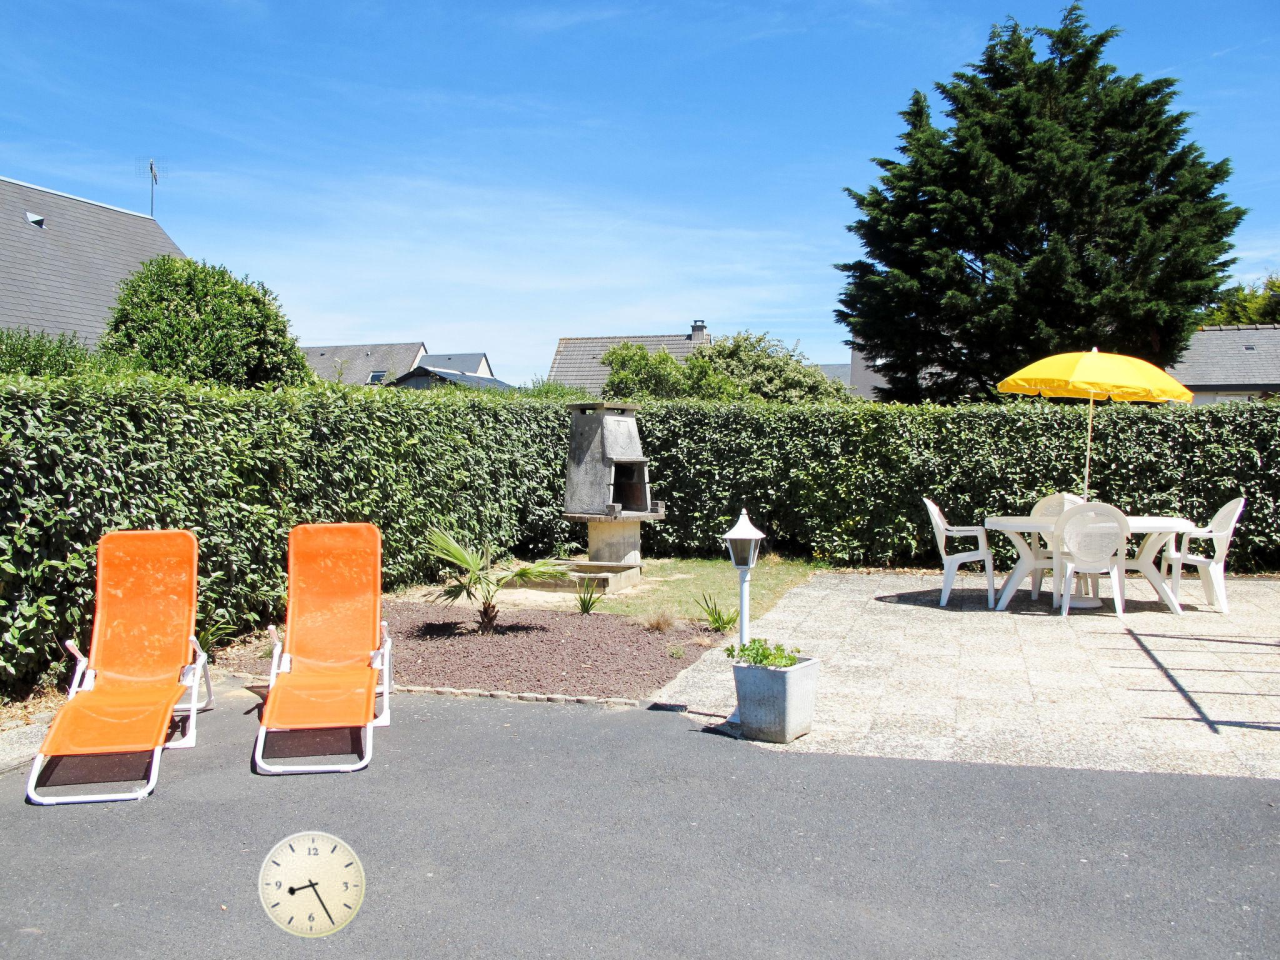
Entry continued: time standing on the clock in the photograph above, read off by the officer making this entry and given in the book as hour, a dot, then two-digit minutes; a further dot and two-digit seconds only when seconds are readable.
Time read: 8.25
